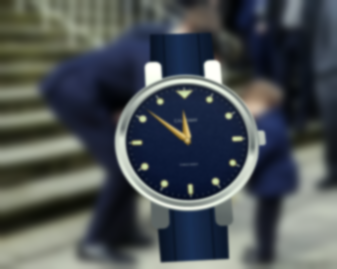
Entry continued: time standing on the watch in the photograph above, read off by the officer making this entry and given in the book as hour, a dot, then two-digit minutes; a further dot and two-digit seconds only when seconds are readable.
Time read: 11.52
